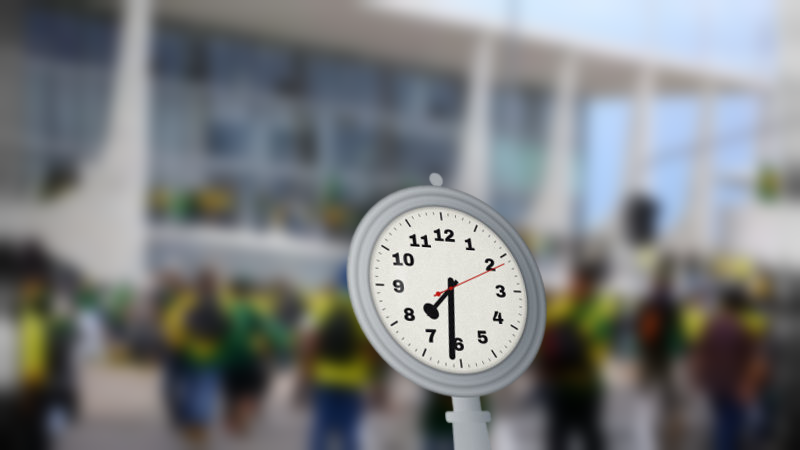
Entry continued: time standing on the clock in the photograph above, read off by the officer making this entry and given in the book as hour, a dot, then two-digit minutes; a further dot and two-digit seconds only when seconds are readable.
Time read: 7.31.11
